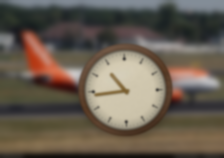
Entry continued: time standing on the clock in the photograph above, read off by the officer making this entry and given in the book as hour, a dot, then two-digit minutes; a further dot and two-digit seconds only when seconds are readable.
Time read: 10.44
